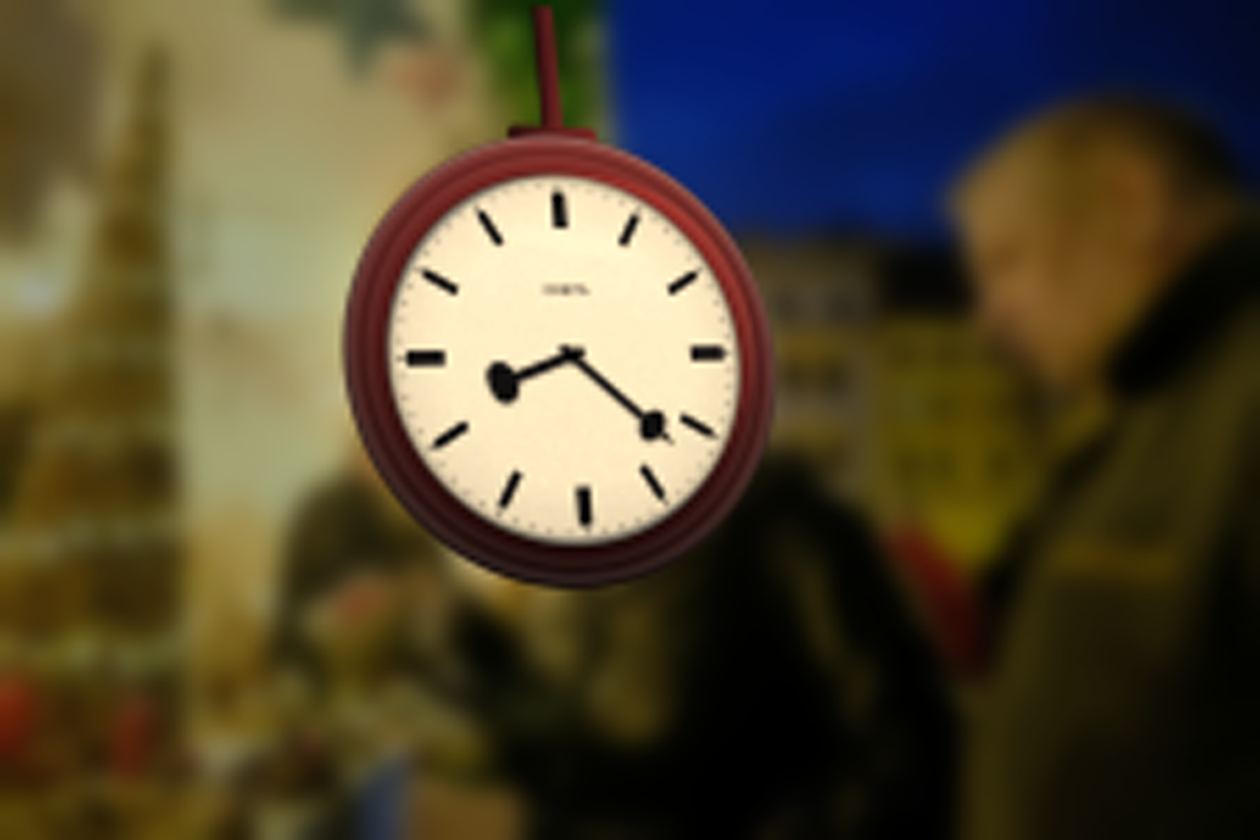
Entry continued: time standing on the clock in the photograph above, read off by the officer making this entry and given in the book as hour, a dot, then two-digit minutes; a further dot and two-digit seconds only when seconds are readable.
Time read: 8.22
